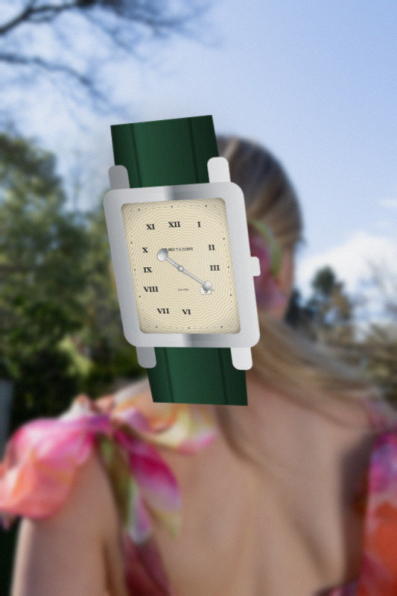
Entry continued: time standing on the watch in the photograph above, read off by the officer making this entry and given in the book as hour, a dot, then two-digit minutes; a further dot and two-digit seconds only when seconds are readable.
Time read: 10.21
